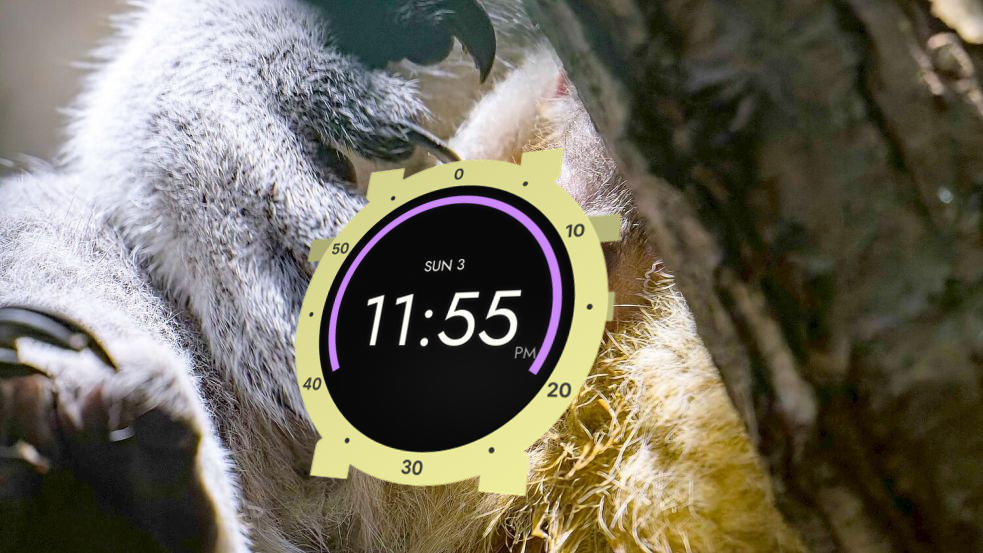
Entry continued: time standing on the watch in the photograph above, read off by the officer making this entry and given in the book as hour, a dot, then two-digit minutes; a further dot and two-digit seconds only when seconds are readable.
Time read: 11.55
